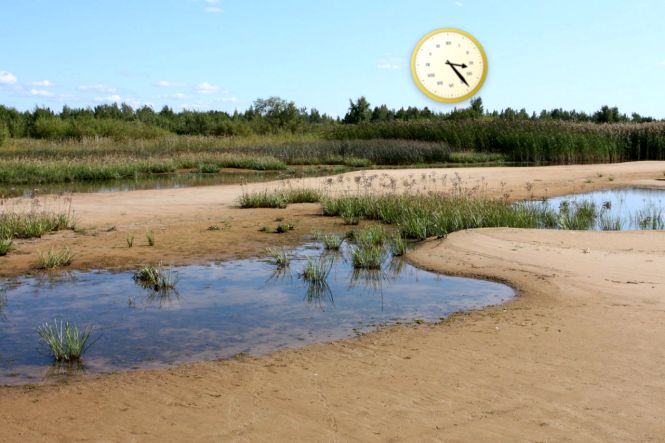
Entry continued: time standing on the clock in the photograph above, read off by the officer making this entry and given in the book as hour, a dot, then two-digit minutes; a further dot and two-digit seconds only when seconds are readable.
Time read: 3.24
